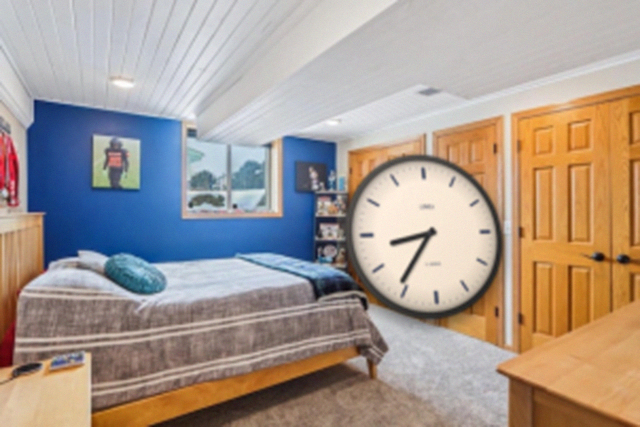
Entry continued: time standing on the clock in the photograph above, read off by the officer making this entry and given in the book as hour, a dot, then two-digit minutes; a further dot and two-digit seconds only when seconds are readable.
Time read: 8.36
